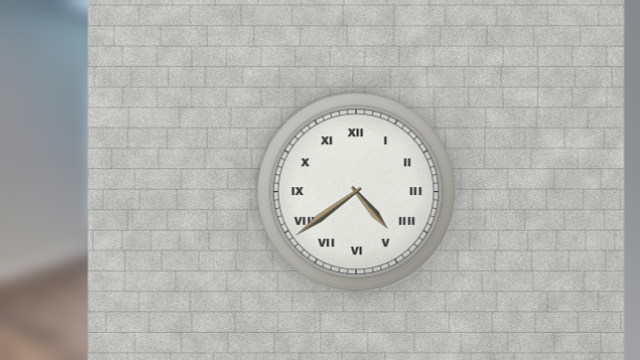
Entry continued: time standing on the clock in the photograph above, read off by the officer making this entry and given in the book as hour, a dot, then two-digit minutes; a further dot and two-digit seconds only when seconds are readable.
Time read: 4.39
